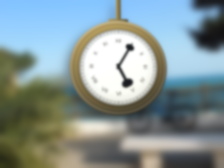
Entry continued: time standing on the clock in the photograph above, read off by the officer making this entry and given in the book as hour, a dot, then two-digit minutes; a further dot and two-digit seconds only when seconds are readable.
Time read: 5.05
